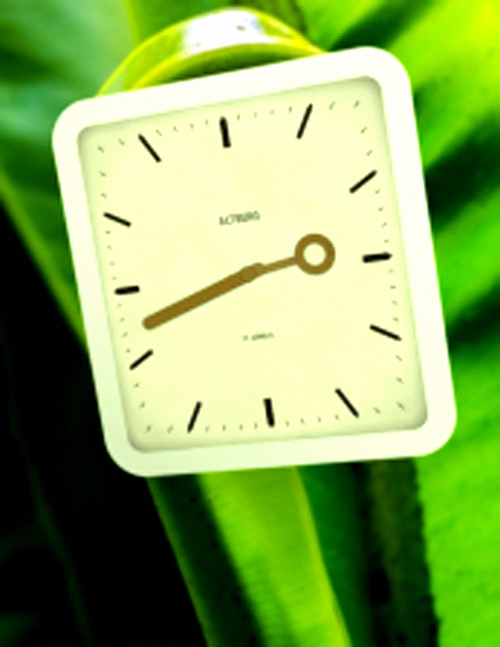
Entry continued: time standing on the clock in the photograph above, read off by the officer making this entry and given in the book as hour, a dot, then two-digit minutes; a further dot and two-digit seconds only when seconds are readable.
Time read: 2.42
